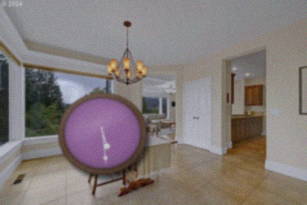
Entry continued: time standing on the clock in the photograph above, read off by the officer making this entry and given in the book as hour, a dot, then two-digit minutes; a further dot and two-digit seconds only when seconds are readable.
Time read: 5.29
